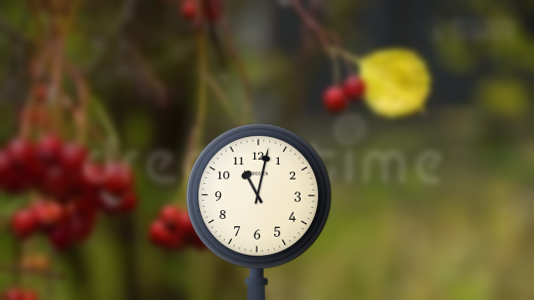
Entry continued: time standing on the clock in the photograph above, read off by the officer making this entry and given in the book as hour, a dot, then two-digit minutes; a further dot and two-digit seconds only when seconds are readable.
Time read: 11.02
